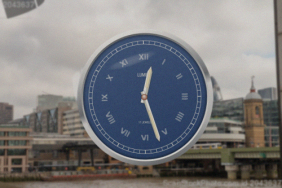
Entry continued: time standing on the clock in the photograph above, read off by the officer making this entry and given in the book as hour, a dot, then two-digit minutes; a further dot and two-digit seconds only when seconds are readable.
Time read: 12.27
